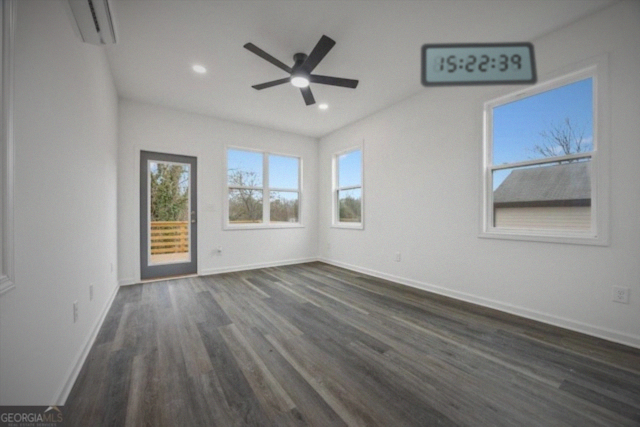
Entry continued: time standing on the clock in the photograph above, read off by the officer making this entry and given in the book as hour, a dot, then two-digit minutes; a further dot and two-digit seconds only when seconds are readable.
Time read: 15.22.39
